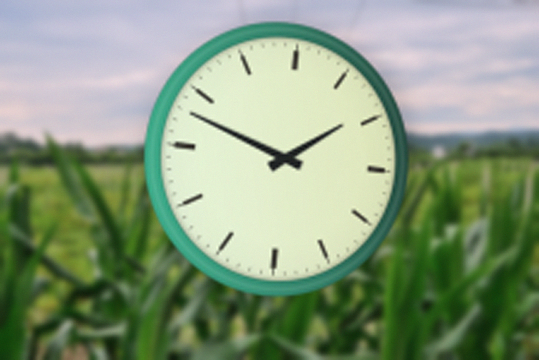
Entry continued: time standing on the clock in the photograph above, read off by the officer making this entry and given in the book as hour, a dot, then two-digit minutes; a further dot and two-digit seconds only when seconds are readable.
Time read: 1.48
